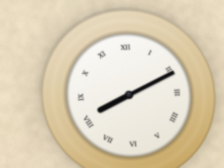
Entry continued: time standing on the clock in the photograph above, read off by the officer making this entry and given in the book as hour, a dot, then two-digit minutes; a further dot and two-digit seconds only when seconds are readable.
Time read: 8.11
